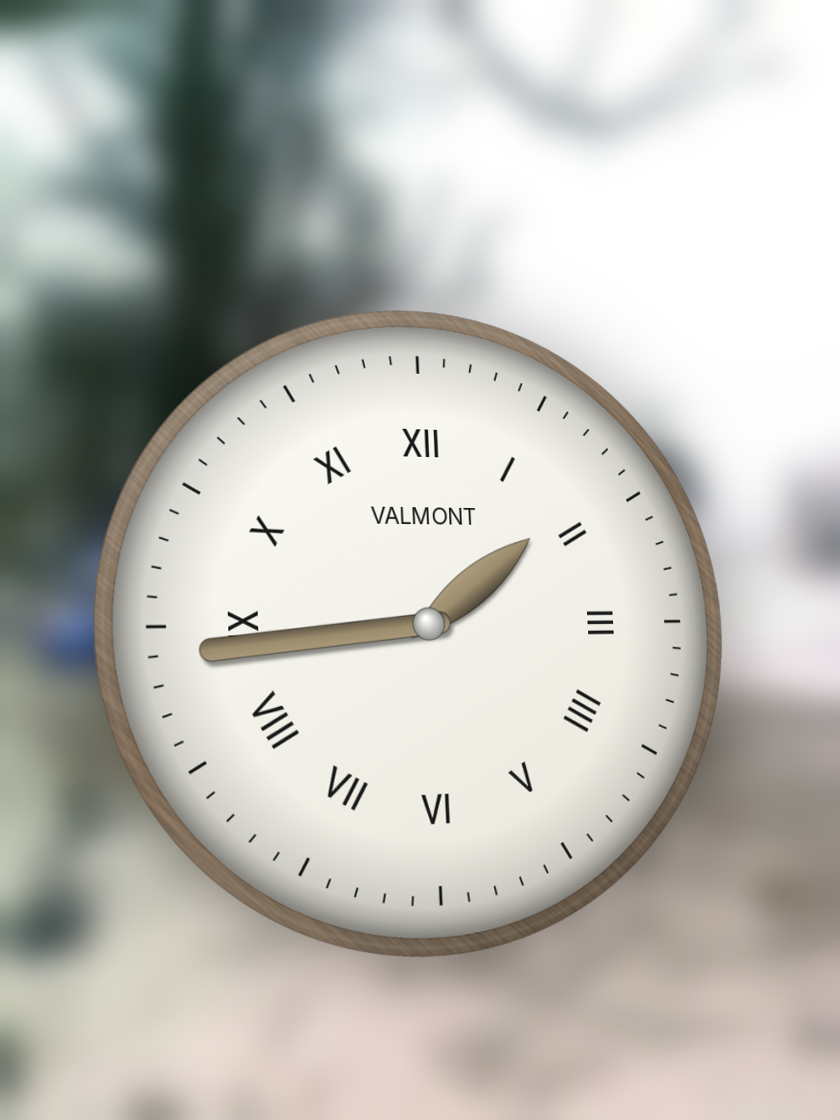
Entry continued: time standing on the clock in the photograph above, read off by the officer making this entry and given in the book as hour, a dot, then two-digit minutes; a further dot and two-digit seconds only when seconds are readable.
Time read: 1.44
